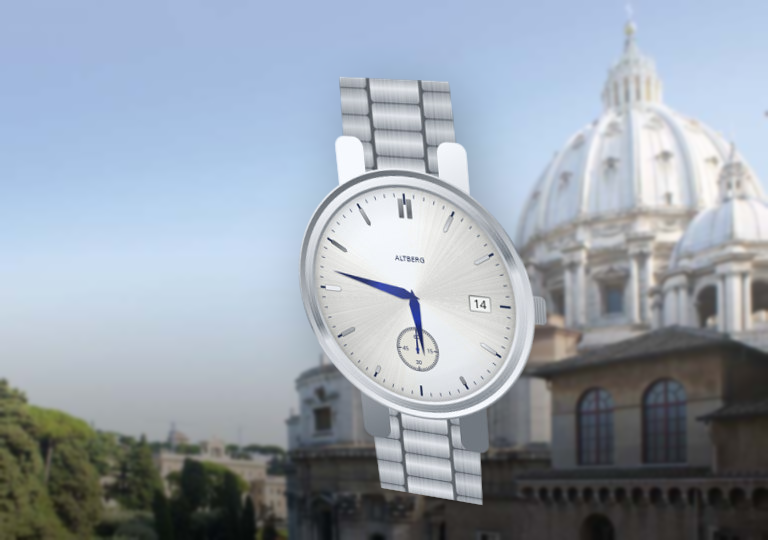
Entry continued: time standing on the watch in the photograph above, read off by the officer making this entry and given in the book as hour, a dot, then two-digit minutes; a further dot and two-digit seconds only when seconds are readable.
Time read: 5.47
